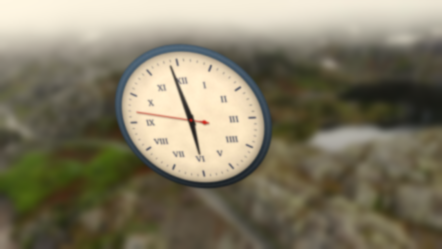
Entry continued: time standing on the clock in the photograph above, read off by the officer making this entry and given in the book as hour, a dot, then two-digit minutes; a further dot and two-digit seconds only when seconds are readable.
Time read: 5.58.47
